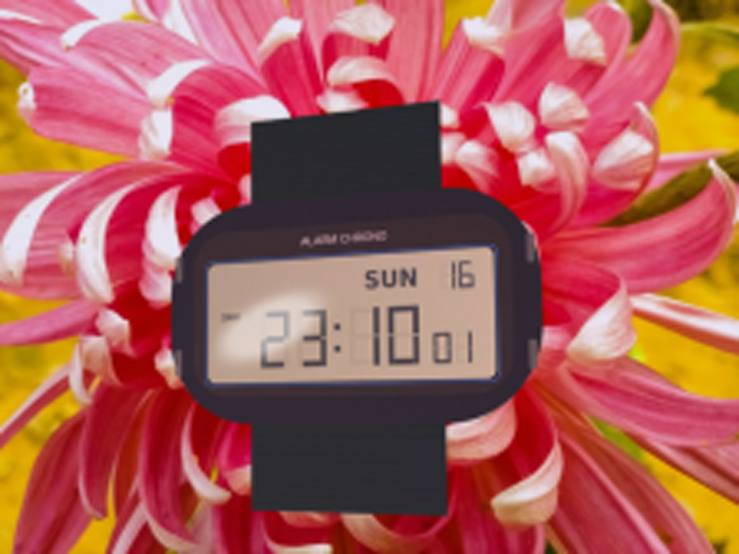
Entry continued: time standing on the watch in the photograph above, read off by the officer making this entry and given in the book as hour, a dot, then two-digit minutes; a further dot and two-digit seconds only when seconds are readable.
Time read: 23.10.01
